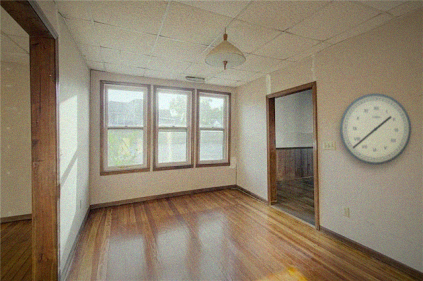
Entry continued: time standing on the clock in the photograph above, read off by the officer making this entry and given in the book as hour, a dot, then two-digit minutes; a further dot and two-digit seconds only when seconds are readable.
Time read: 1.38
